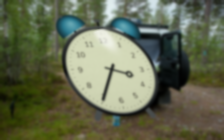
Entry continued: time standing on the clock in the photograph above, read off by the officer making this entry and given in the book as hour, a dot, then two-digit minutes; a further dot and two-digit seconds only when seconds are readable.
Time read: 3.35
